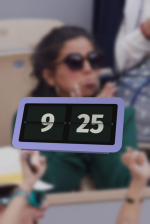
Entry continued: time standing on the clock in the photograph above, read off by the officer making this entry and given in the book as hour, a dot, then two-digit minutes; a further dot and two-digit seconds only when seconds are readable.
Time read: 9.25
